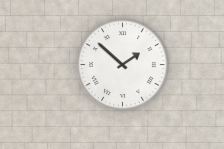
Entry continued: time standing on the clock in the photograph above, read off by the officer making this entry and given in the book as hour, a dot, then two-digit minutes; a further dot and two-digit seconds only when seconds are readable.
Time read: 1.52
